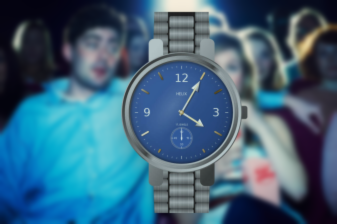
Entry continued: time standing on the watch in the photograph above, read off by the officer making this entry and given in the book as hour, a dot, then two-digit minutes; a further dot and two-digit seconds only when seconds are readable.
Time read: 4.05
